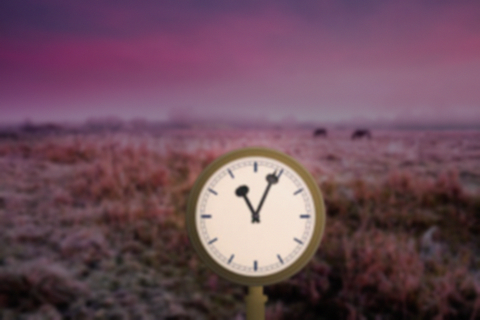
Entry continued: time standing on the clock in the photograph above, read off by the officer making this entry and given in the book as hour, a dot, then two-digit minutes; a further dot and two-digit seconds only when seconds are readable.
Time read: 11.04
